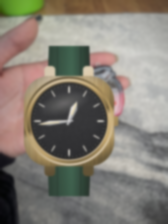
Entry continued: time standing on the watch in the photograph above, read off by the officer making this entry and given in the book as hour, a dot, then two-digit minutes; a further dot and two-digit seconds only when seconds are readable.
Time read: 12.44
